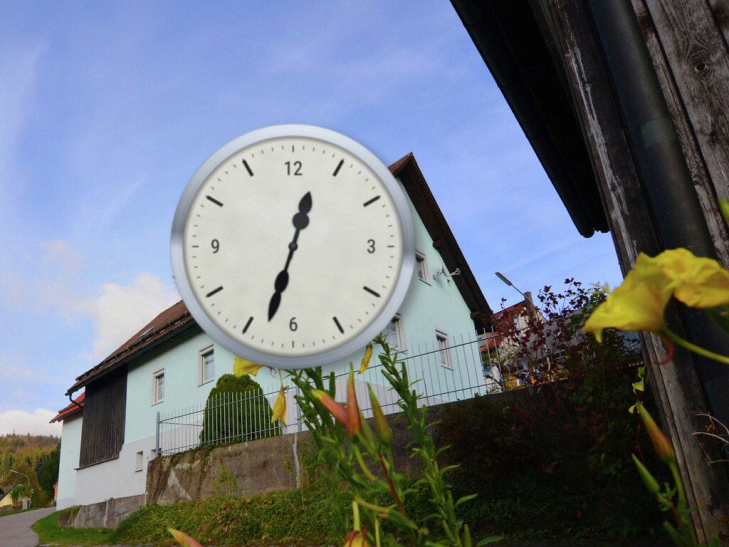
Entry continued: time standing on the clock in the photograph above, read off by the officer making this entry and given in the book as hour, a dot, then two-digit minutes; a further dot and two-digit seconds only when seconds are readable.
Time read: 12.33
